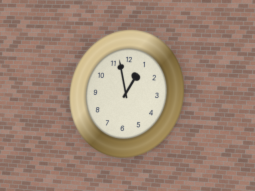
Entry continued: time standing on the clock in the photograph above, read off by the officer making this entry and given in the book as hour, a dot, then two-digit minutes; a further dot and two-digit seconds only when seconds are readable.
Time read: 12.57
